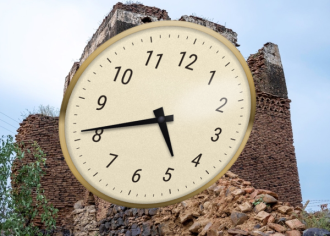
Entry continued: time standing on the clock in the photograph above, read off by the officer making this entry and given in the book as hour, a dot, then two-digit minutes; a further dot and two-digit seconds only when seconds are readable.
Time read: 4.41
